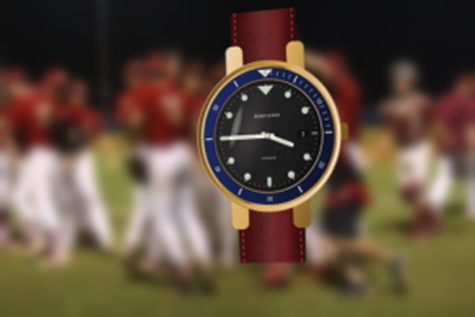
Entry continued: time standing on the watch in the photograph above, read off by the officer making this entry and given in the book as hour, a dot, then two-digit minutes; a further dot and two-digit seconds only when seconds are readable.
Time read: 3.45
